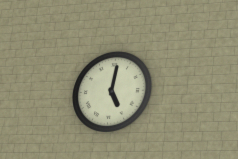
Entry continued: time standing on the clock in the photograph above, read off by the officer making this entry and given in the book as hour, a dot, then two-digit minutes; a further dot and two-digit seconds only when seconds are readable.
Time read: 5.01
